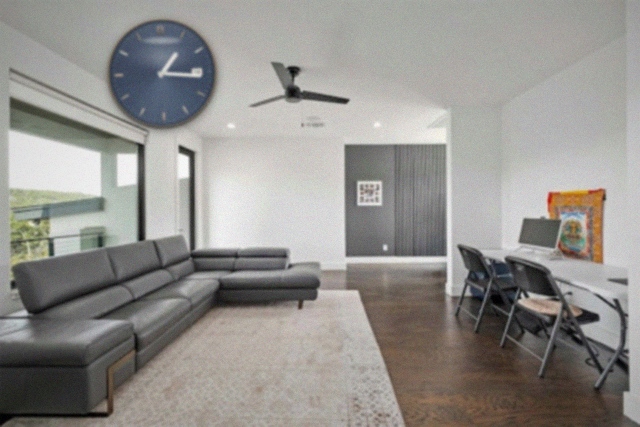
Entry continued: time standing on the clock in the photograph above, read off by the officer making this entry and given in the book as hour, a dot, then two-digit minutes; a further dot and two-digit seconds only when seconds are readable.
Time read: 1.16
